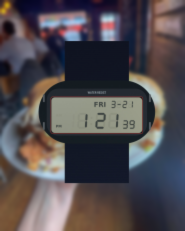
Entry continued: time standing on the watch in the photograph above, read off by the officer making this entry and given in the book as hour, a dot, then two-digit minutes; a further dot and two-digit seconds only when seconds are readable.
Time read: 1.21.39
